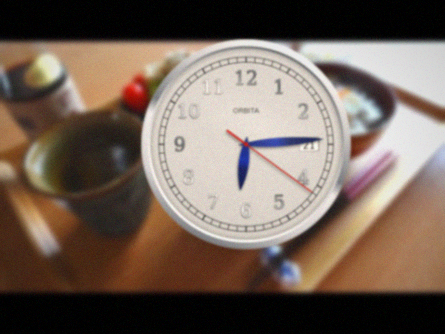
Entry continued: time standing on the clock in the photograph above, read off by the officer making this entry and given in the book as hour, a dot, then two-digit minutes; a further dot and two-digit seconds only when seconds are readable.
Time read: 6.14.21
